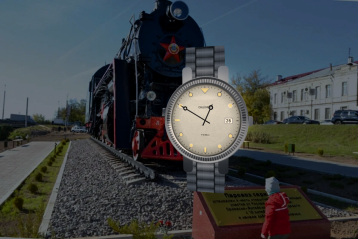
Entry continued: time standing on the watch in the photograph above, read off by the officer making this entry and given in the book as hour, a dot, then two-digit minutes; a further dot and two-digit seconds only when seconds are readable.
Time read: 12.50
